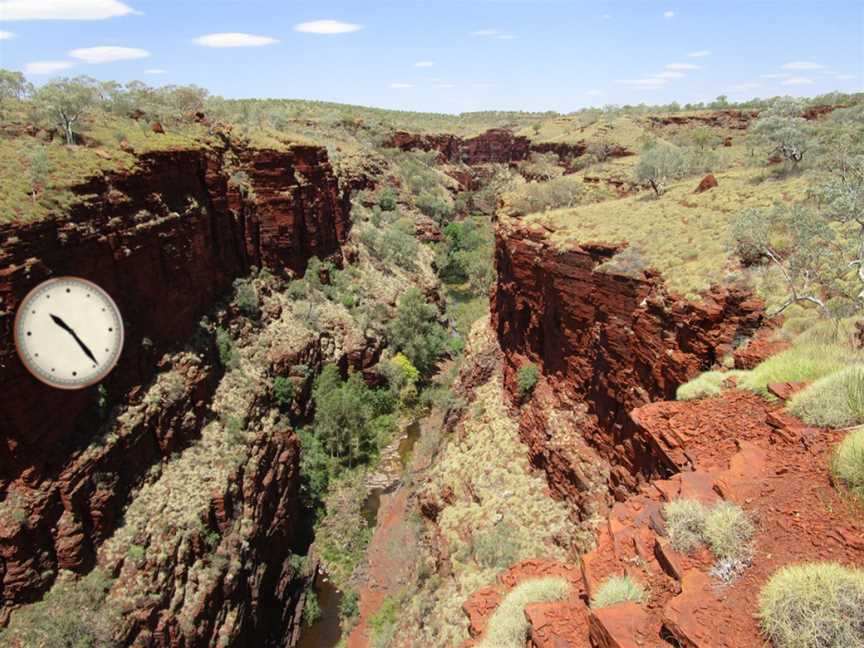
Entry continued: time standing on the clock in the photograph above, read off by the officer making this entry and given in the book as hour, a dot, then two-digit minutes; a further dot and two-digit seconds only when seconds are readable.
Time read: 10.24
